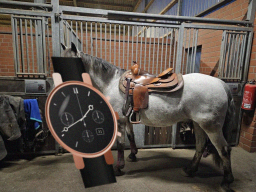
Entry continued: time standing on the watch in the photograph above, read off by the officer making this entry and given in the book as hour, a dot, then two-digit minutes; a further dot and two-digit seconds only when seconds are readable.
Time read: 1.41
